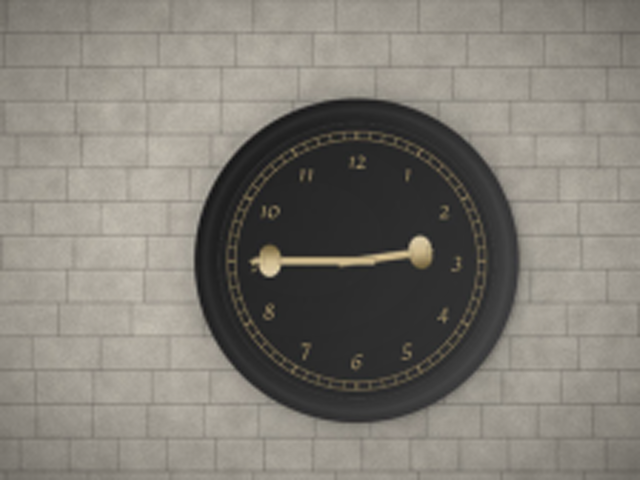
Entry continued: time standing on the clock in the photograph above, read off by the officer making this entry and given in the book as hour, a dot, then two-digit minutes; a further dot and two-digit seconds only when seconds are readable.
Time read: 2.45
